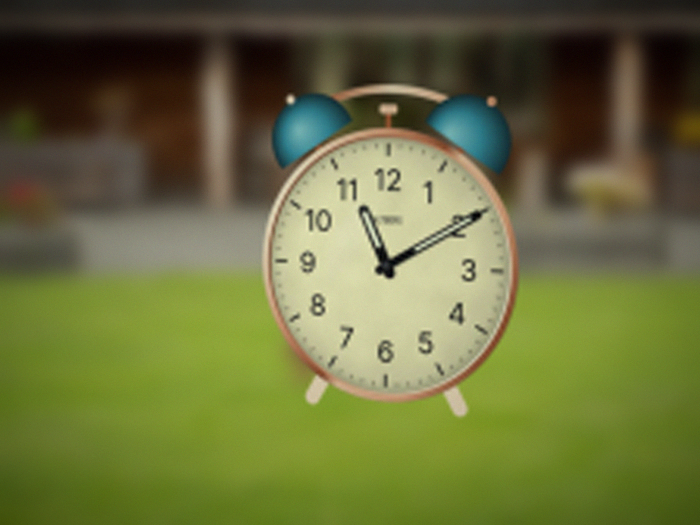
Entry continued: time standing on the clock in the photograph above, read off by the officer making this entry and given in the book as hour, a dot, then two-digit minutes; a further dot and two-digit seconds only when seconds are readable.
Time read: 11.10
